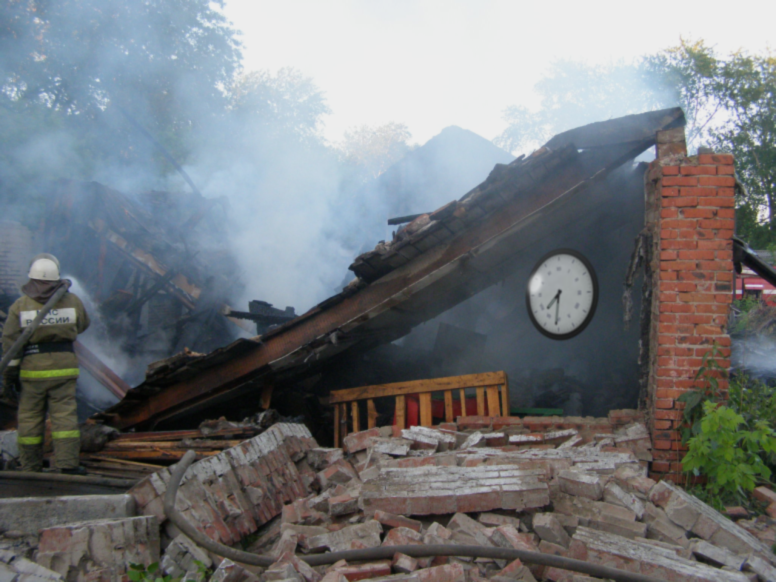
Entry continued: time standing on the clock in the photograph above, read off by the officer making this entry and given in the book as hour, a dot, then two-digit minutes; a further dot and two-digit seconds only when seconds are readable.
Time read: 7.31
